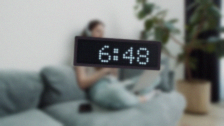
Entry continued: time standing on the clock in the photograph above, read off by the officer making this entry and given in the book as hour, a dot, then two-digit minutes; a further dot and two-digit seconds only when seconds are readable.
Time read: 6.48
